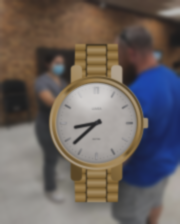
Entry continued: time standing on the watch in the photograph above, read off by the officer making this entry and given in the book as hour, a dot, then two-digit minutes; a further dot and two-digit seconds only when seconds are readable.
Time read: 8.38
